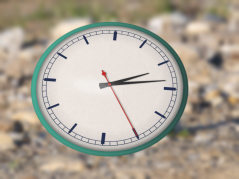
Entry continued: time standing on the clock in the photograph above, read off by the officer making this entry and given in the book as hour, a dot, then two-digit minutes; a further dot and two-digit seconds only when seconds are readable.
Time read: 2.13.25
